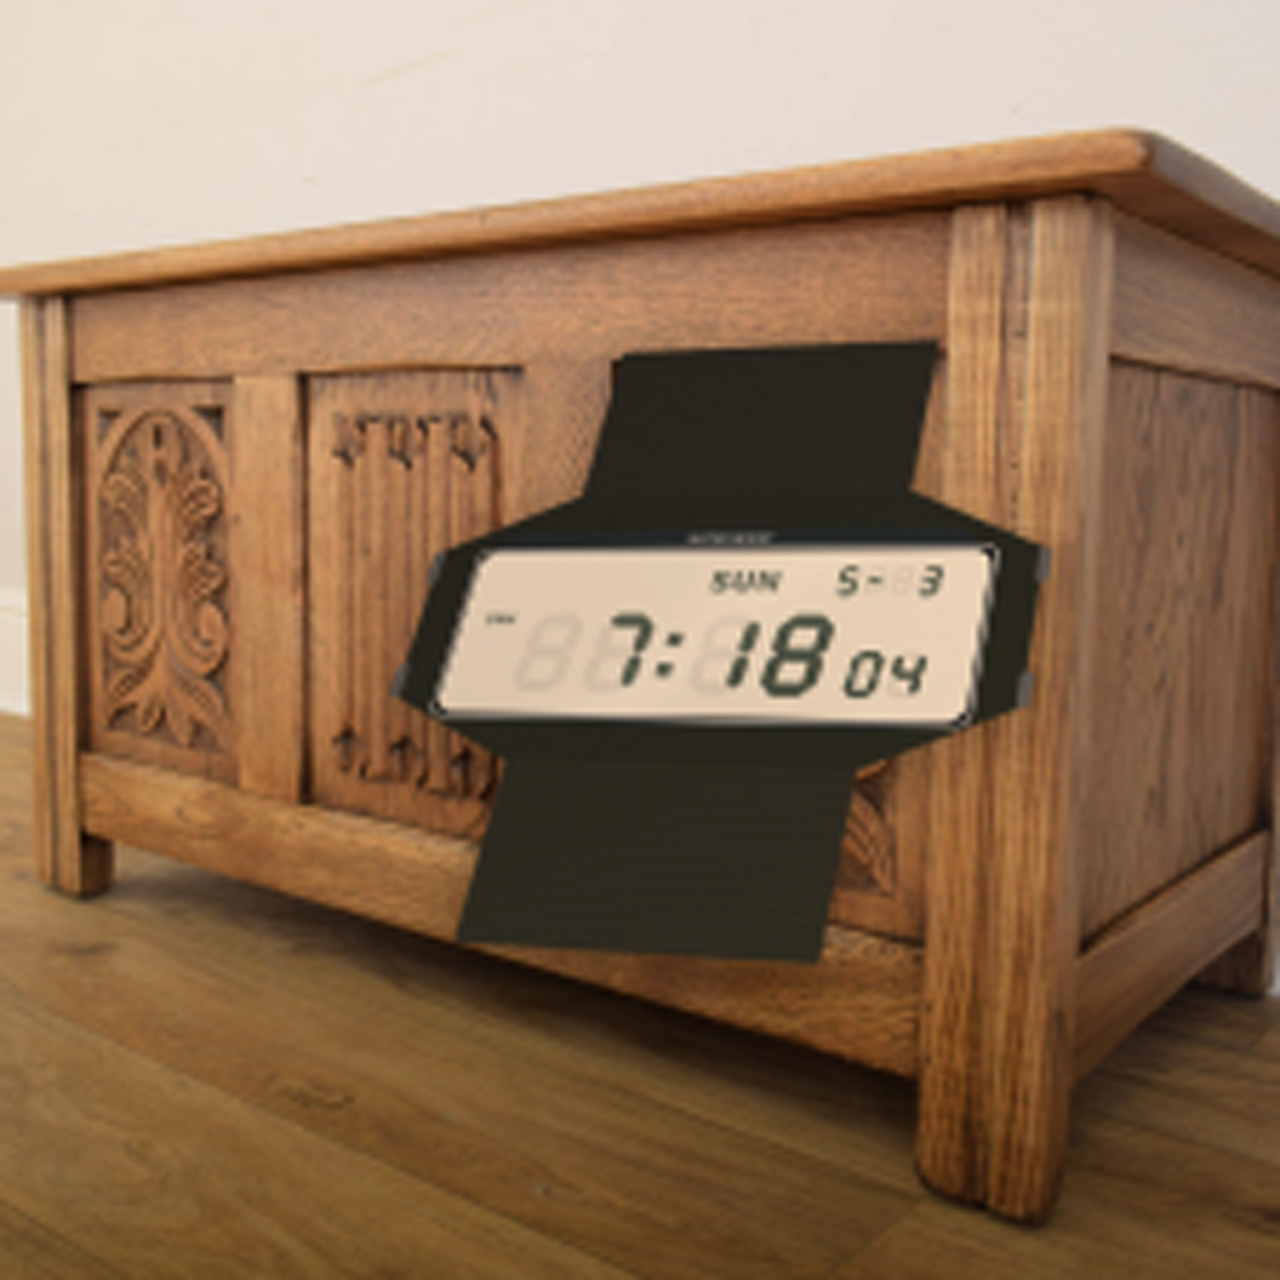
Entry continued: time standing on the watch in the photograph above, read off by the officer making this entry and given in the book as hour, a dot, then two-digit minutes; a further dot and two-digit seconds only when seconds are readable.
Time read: 7.18.04
